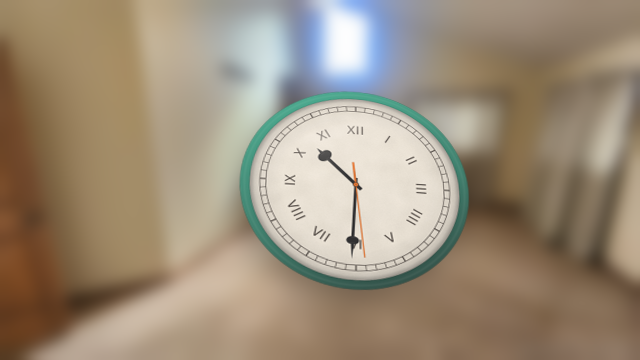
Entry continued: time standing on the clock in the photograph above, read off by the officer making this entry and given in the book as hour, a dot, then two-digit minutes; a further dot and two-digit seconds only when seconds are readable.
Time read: 10.30.29
